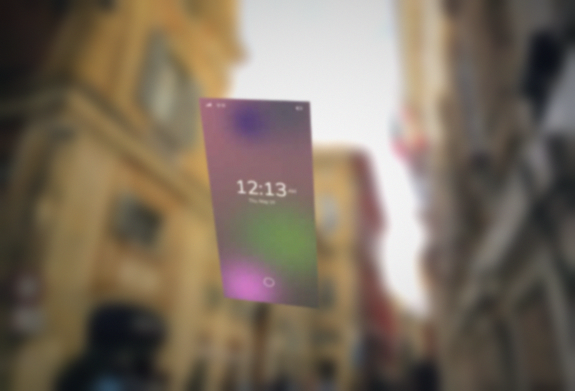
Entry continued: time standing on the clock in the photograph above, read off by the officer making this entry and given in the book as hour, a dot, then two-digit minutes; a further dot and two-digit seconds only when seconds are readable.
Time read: 12.13
